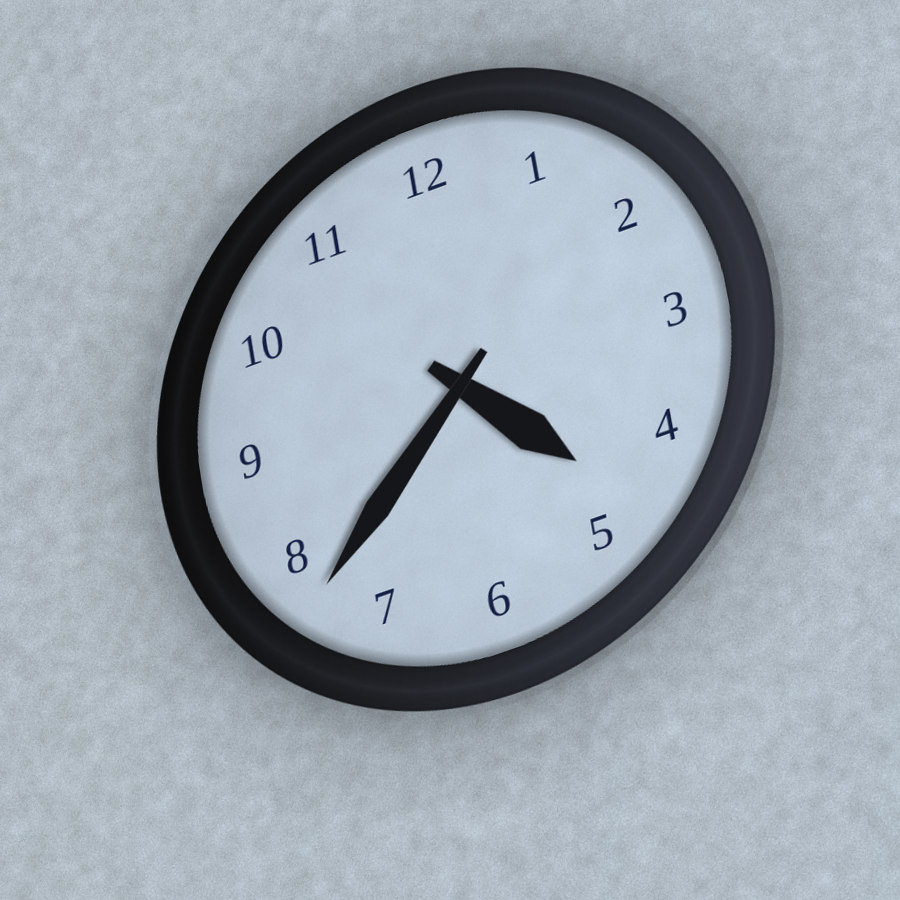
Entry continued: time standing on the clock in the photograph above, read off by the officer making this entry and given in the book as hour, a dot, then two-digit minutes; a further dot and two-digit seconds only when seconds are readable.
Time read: 4.38
